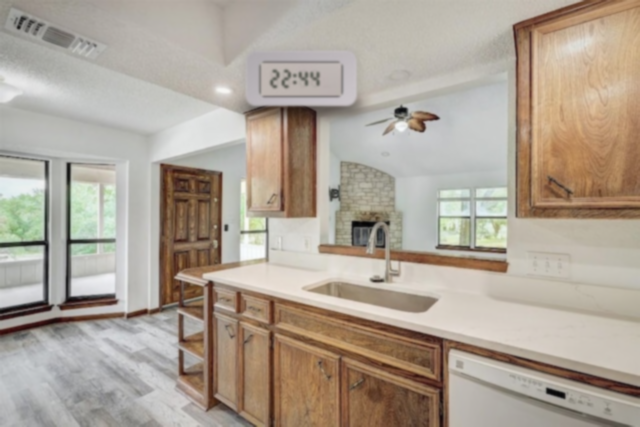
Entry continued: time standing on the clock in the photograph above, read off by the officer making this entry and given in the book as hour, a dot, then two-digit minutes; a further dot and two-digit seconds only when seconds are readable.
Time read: 22.44
